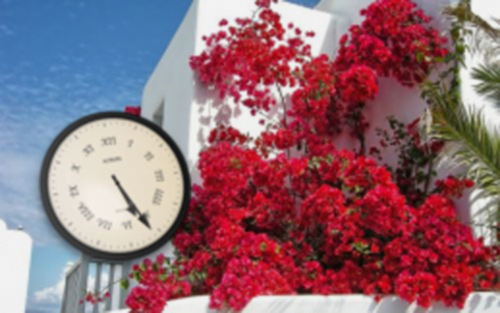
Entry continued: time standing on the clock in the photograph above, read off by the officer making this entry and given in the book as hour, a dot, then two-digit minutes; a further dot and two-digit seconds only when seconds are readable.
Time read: 5.26
